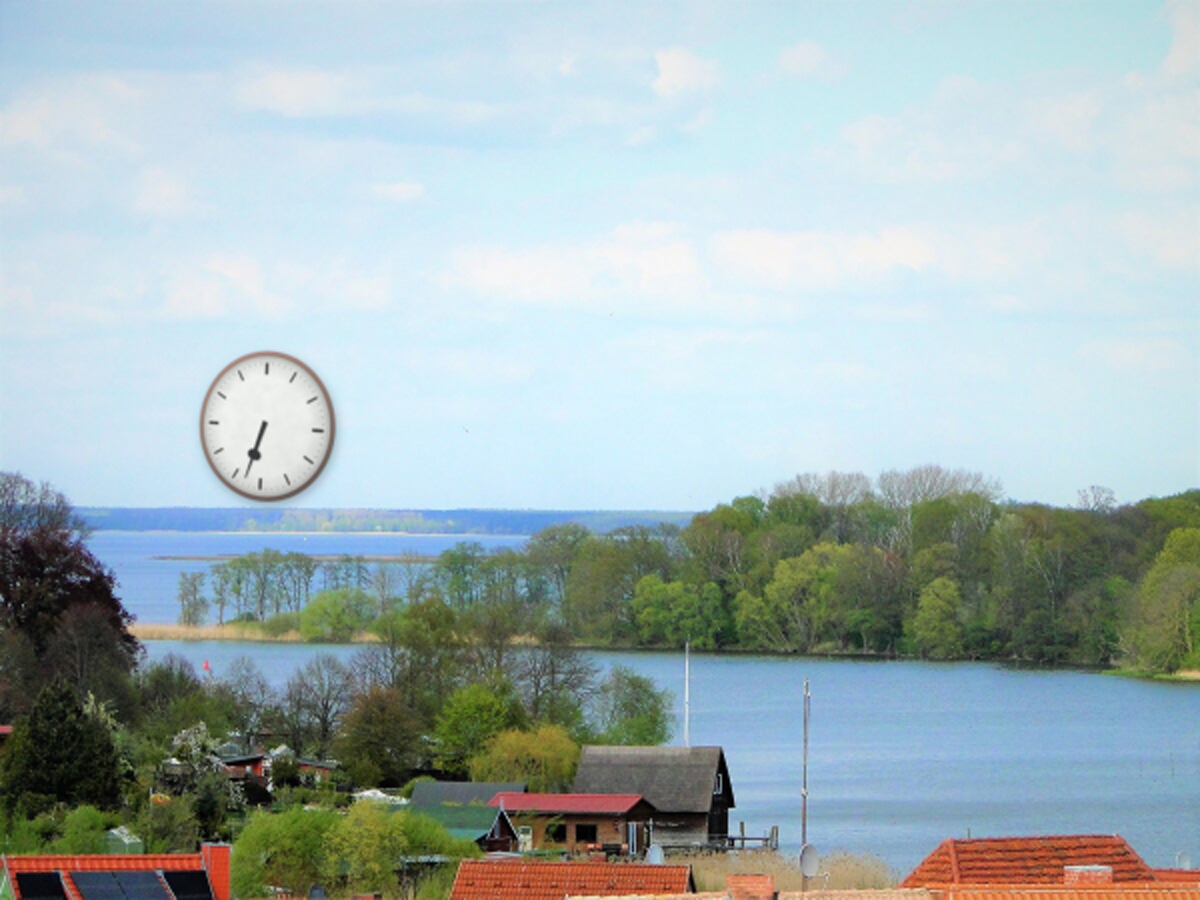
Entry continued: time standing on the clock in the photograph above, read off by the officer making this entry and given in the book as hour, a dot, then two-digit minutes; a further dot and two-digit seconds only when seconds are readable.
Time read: 6.33
